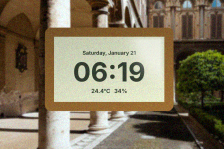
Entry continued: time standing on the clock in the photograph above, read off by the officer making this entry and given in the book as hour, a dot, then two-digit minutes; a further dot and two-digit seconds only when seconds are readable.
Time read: 6.19
